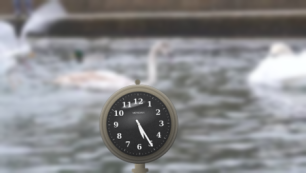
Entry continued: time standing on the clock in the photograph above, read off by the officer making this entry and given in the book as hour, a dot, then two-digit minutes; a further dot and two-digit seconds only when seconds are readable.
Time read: 5.25
